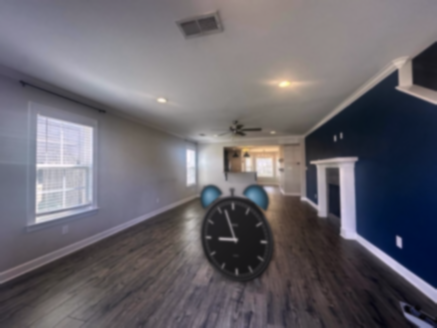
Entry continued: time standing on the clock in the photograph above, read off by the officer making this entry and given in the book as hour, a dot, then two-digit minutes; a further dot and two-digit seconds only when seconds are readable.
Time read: 8.57
